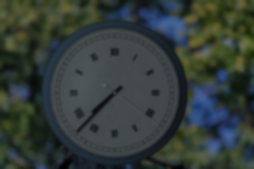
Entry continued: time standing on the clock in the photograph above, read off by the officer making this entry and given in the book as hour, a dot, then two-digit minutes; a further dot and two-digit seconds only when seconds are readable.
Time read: 7.37.21
